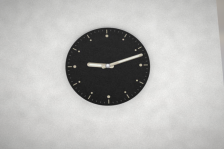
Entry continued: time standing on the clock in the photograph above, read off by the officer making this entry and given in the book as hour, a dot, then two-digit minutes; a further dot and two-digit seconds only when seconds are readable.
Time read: 9.12
